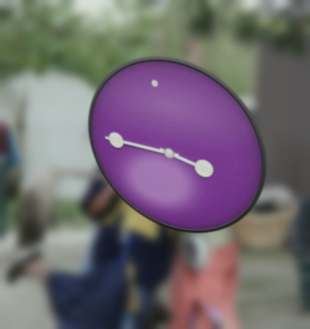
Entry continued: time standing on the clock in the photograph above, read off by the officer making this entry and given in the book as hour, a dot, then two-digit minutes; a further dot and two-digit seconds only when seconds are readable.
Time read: 3.47
